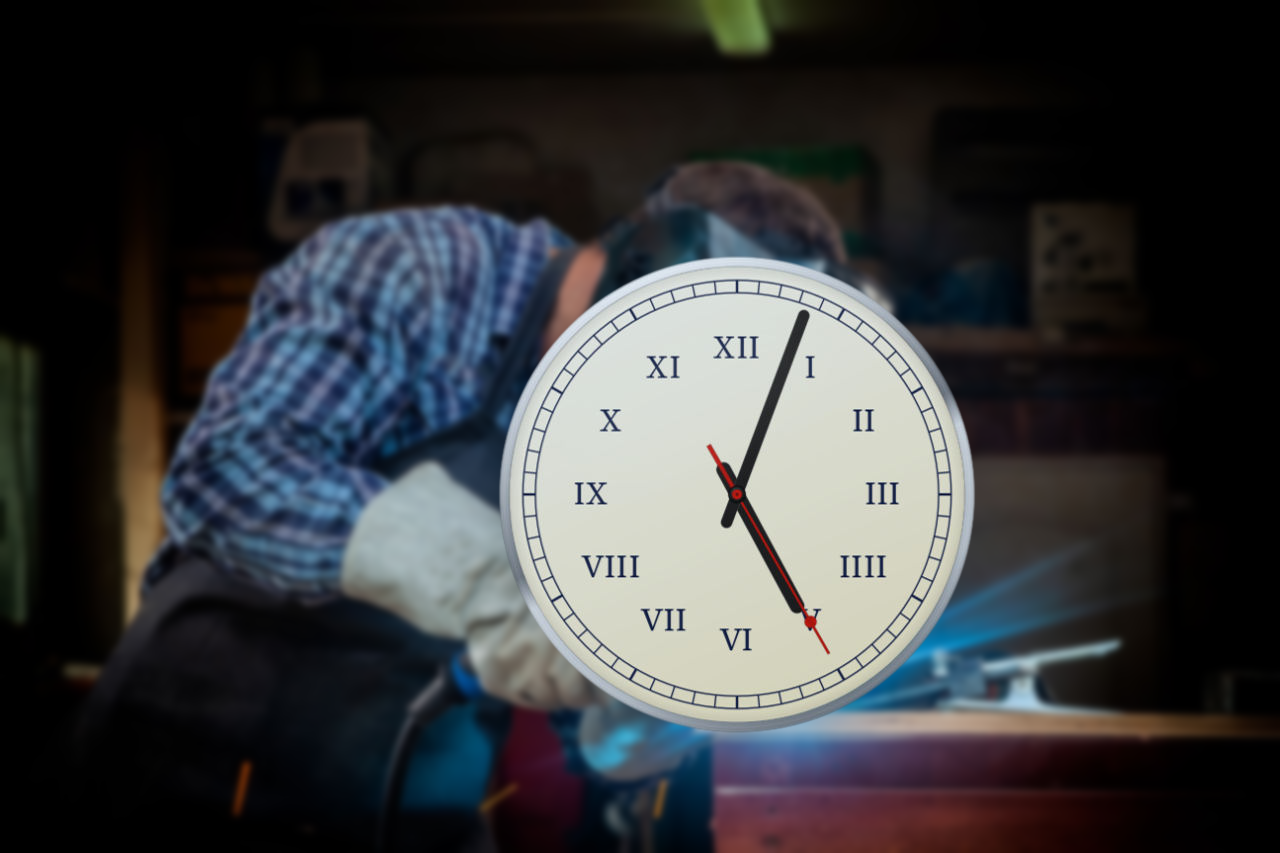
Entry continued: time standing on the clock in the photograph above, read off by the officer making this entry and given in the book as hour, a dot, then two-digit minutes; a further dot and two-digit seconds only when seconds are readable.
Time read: 5.03.25
